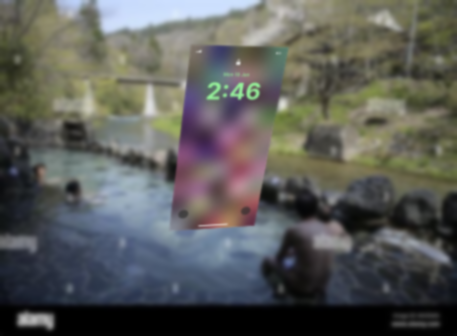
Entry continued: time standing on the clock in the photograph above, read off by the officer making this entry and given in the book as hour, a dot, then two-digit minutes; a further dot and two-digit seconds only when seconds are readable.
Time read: 2.46
